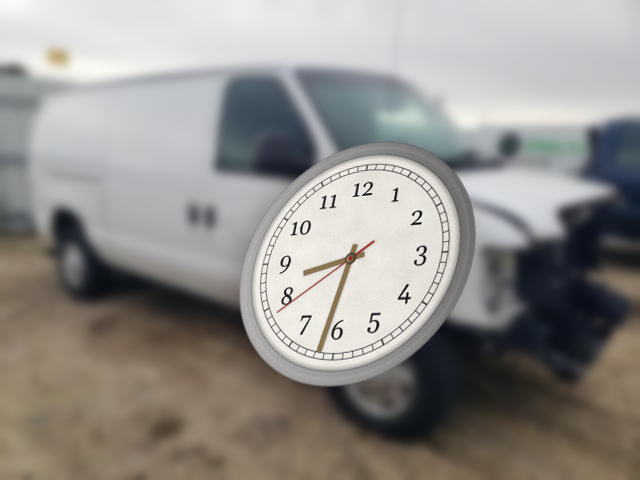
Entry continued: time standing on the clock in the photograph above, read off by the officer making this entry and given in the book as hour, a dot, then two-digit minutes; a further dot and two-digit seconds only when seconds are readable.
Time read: 8.31.39
